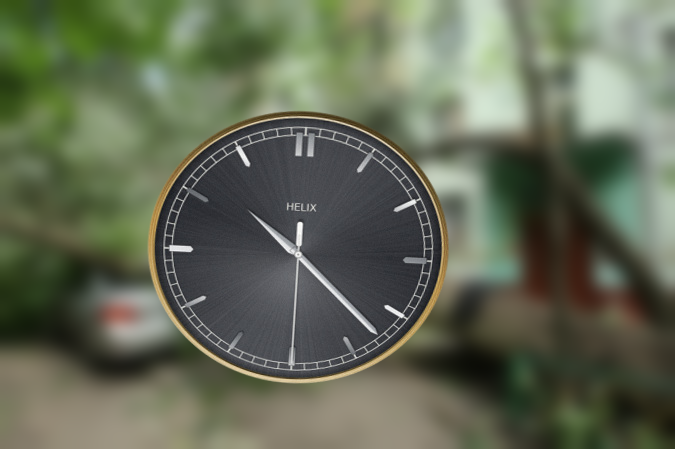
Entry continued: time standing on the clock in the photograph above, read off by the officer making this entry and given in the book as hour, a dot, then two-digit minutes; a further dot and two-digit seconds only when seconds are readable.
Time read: 10.22.30
